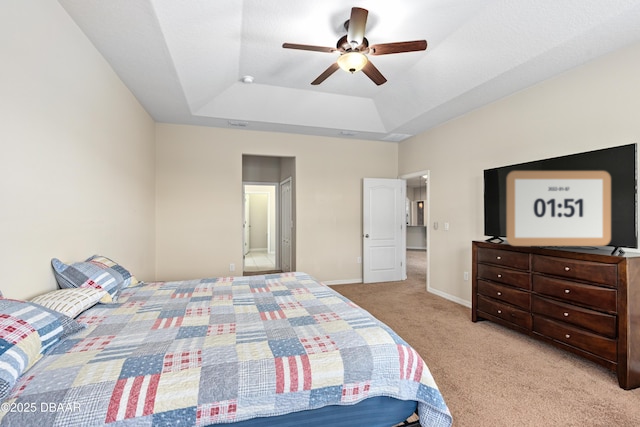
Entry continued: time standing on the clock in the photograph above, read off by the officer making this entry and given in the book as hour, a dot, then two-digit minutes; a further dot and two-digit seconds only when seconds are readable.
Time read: 1.51
